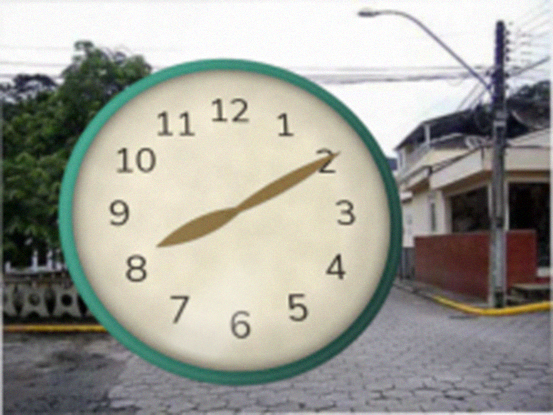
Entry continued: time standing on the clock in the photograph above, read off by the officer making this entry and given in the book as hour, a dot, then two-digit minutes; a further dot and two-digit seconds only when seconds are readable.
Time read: 8.10
